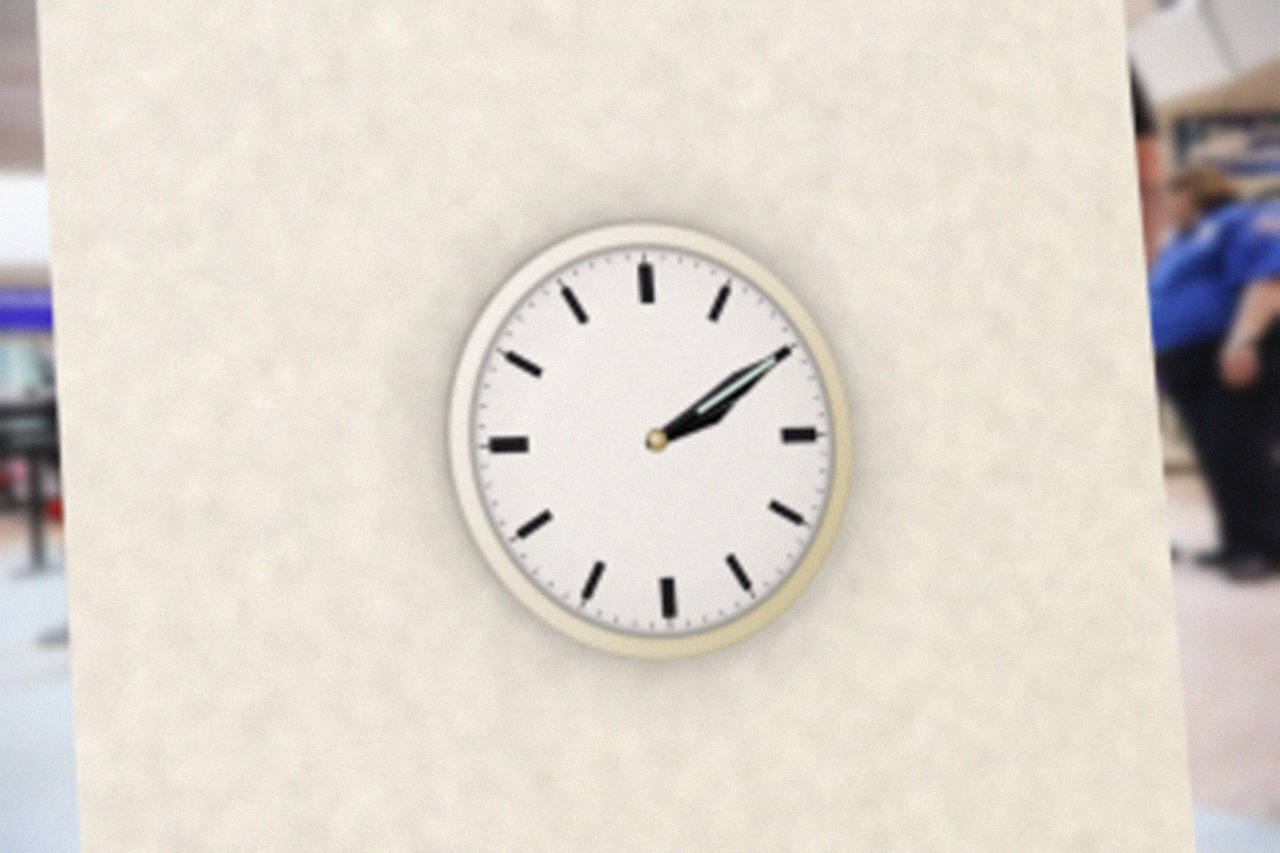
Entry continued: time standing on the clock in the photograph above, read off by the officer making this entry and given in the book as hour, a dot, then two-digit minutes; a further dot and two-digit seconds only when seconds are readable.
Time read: 2.10
